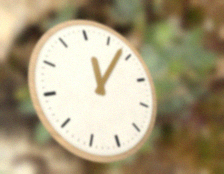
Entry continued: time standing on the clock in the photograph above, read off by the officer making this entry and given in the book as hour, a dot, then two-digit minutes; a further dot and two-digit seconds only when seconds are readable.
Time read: 12.08
